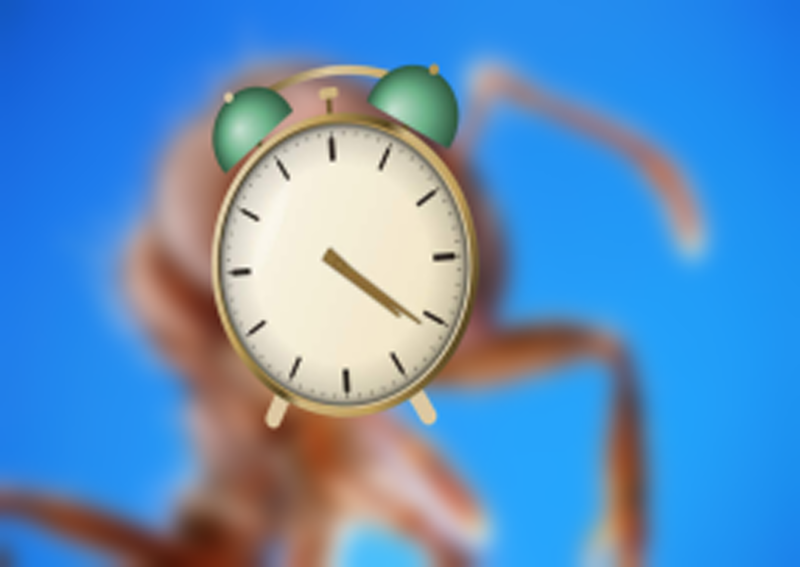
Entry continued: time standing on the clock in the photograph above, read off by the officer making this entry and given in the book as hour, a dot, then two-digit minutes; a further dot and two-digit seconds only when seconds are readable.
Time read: 4.21
